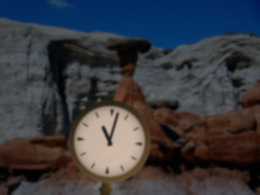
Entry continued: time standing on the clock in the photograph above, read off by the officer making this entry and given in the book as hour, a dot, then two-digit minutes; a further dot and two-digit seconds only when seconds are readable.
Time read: 11.02
